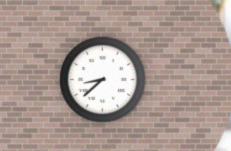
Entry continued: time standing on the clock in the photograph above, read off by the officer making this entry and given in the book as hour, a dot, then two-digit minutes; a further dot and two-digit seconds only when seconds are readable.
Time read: 8.38
